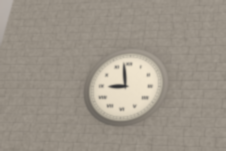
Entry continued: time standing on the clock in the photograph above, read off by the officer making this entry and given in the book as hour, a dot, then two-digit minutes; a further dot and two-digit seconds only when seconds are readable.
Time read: 8.58
